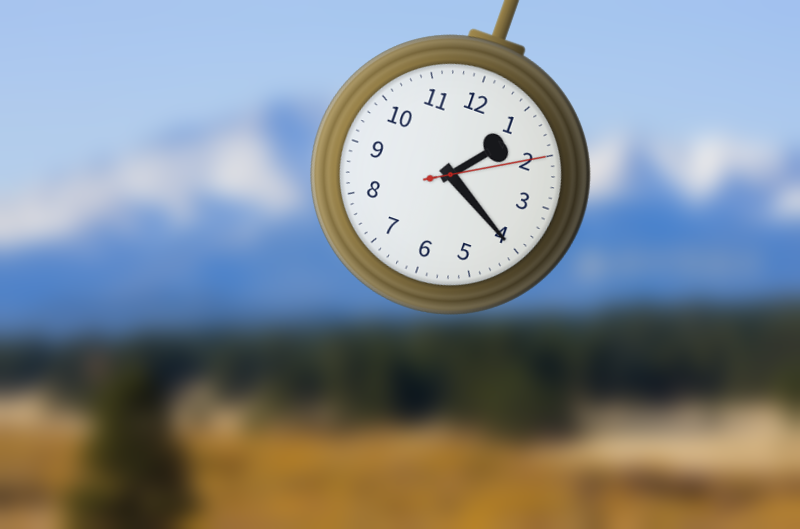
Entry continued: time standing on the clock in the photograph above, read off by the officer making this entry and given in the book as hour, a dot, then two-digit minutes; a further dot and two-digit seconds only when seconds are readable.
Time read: 1.20.10
